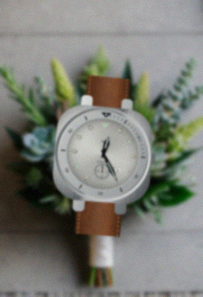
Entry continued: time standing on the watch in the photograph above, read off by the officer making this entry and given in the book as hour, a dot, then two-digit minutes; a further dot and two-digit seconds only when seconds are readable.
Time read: 12.25
